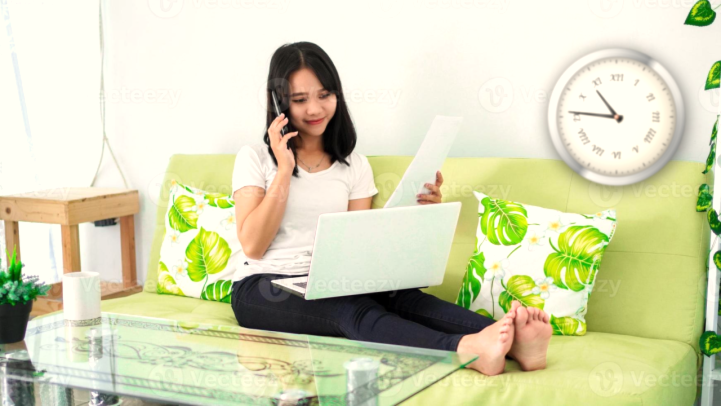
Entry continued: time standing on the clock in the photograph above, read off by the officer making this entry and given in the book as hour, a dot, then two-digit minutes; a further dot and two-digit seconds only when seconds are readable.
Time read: 10.46
